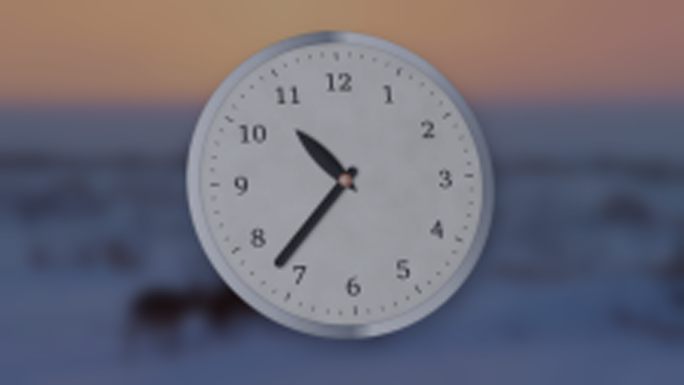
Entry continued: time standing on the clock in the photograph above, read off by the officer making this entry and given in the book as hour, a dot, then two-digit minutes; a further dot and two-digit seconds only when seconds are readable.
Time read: 10.37
